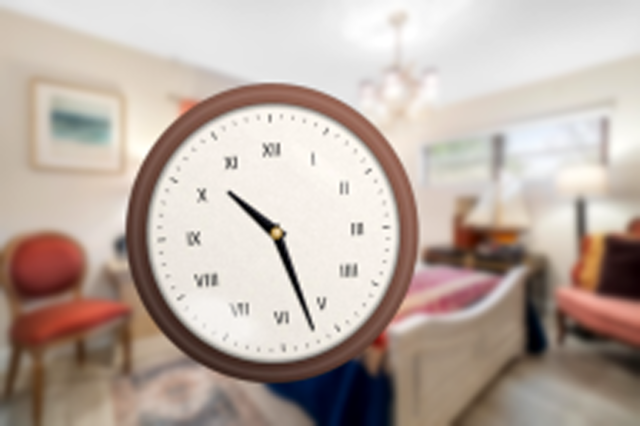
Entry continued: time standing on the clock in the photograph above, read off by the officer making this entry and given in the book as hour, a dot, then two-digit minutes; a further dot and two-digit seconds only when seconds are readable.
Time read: 10.27
